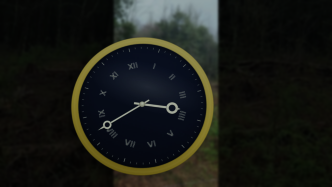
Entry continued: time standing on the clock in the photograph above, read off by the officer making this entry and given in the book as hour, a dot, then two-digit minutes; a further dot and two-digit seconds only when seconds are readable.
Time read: 3.42
